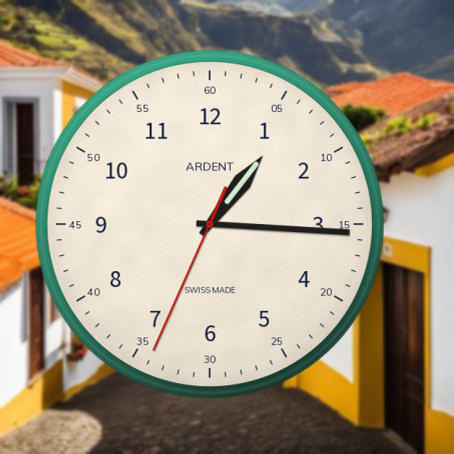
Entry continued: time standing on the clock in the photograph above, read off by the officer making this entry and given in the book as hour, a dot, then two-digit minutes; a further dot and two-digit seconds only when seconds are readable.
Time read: 1.15.34
